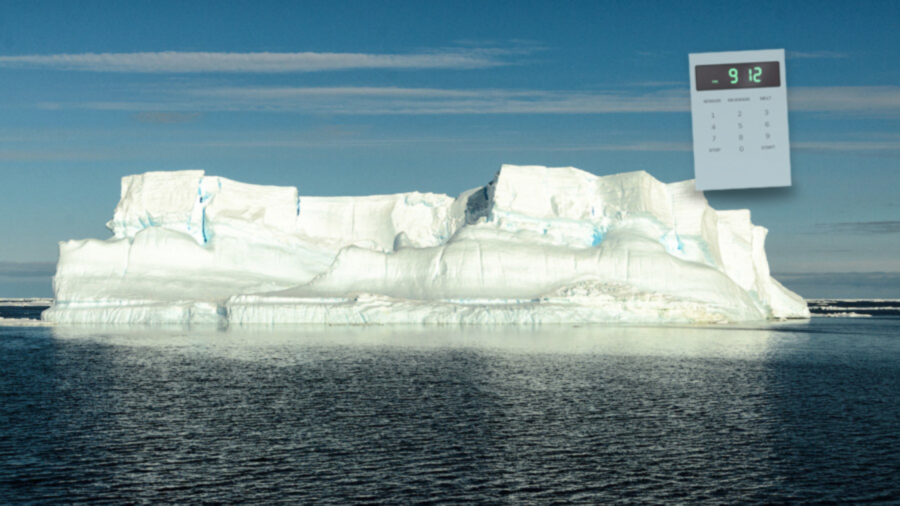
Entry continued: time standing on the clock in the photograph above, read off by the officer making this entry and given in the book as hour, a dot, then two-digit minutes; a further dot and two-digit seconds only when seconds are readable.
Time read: 9.12
